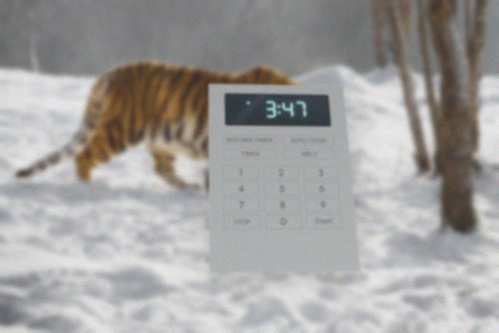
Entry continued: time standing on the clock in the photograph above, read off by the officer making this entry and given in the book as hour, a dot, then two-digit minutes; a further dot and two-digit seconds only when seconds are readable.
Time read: 3.47
